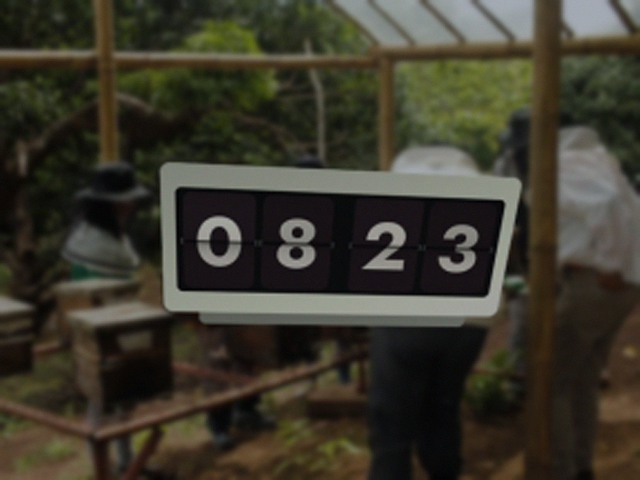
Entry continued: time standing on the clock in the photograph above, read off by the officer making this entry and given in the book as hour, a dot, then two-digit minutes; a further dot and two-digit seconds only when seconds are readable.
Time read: 8.23
